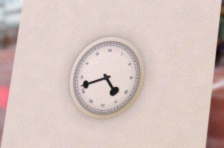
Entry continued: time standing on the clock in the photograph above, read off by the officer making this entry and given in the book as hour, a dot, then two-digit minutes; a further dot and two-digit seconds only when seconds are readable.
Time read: 4.42
